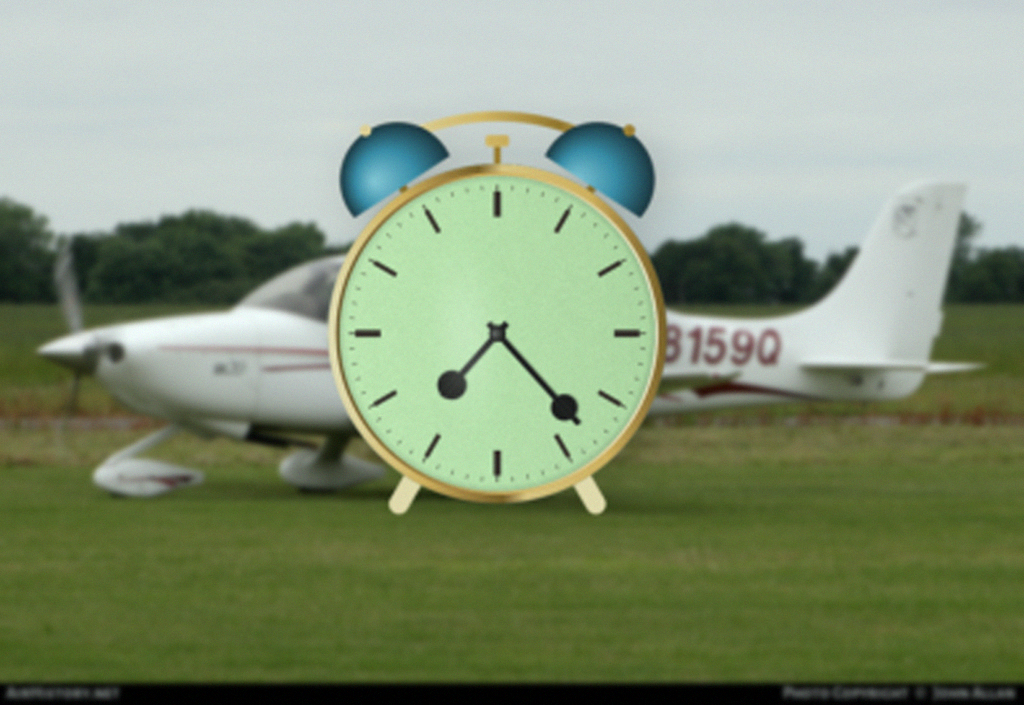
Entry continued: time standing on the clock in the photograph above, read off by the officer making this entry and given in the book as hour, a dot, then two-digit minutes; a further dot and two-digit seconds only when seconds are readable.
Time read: 7.23
